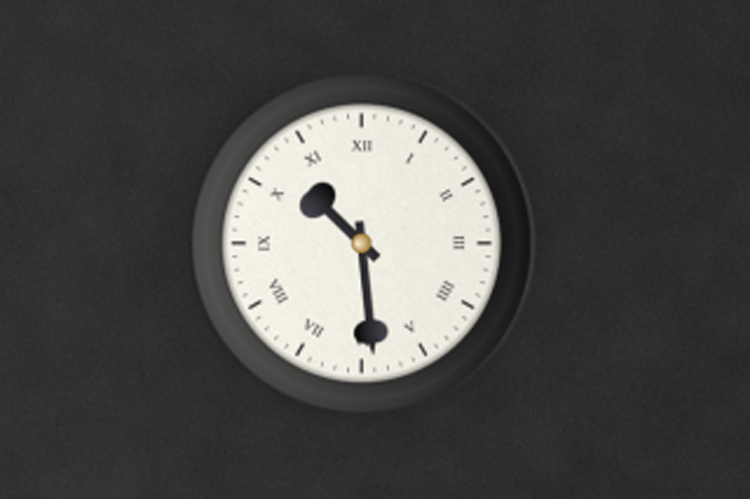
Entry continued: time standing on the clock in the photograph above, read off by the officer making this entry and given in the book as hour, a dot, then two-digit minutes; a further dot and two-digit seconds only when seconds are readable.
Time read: 10.29
